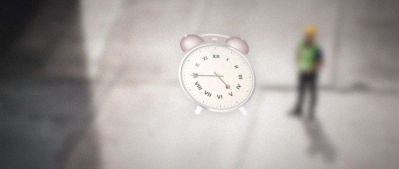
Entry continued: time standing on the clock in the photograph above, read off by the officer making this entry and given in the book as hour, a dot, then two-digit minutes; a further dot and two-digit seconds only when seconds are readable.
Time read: 4.45
